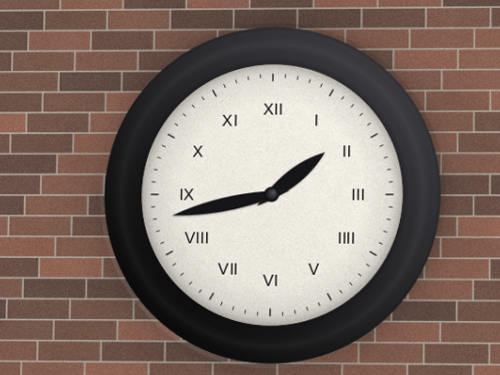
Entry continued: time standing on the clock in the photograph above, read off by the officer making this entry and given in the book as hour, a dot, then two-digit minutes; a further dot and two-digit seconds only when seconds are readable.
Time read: 1.43
